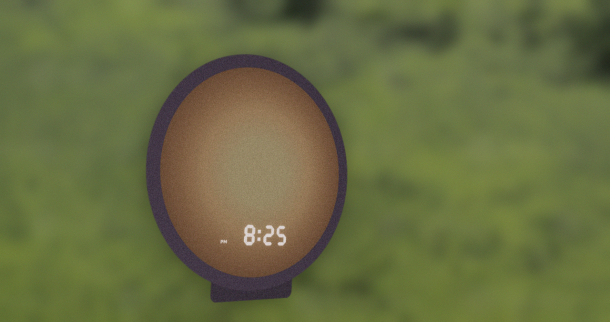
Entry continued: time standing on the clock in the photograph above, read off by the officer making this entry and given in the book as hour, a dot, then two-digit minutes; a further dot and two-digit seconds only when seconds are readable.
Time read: 8.25
